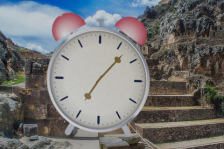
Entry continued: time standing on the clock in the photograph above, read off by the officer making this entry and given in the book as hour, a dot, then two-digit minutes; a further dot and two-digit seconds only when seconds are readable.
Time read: 7.07
